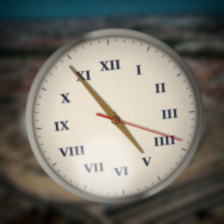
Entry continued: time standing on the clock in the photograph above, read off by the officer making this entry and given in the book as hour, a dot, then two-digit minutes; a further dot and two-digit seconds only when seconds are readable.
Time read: 4.54.19
